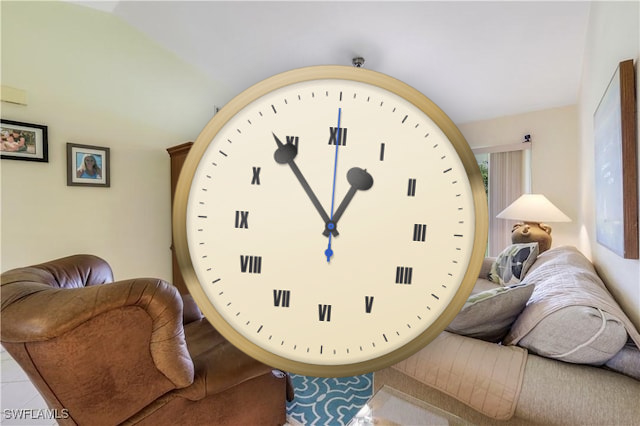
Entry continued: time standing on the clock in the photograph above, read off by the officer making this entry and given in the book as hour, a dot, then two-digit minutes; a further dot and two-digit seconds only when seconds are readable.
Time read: 12.54.00
